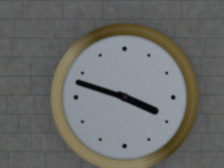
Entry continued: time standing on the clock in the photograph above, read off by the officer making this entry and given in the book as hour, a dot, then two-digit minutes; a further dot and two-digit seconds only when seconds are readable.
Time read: 3.48
